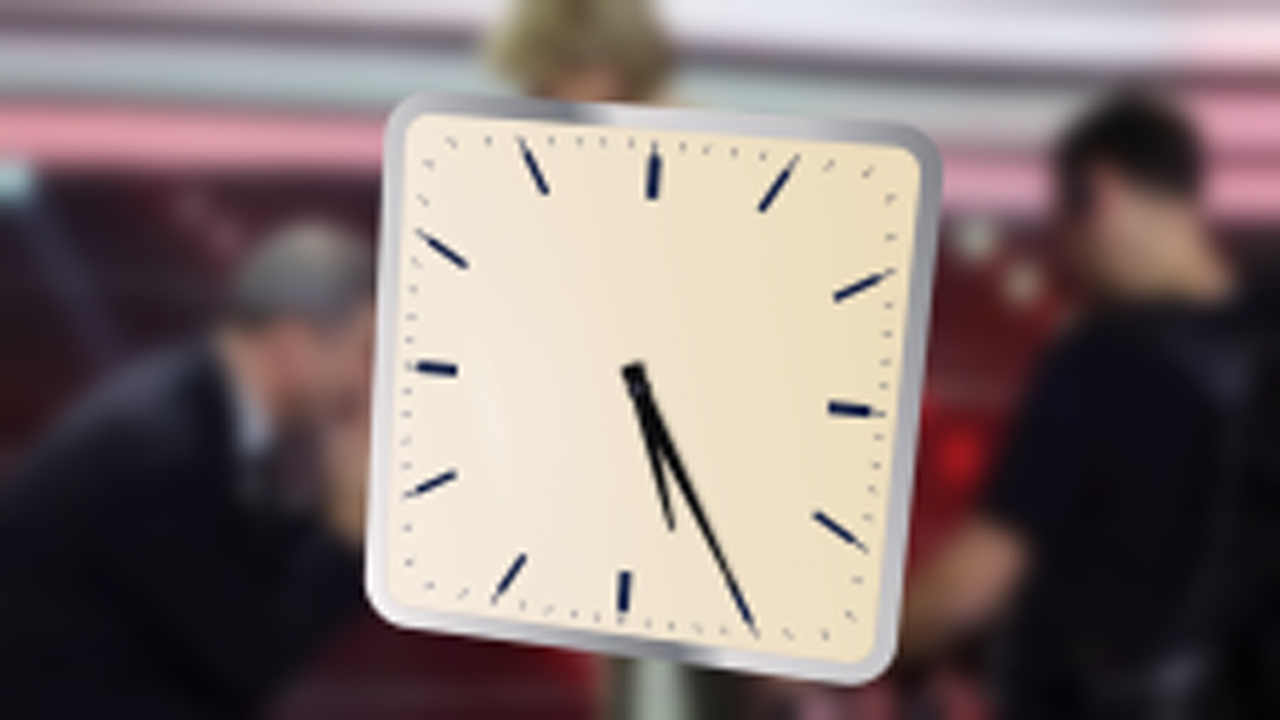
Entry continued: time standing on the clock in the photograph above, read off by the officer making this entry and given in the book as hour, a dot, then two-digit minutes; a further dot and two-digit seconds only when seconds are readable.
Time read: 5.25
